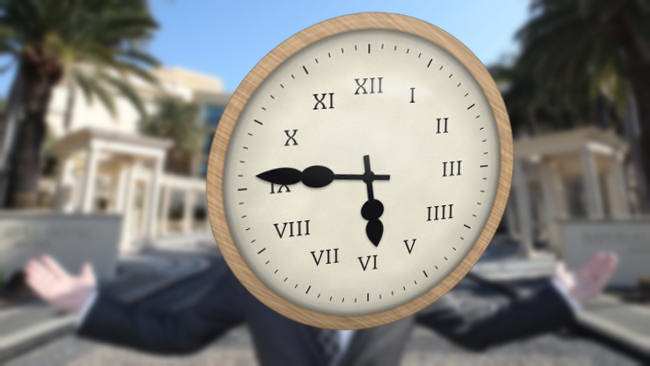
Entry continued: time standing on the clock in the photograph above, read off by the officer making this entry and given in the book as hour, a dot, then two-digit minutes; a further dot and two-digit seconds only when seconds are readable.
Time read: 5.46
